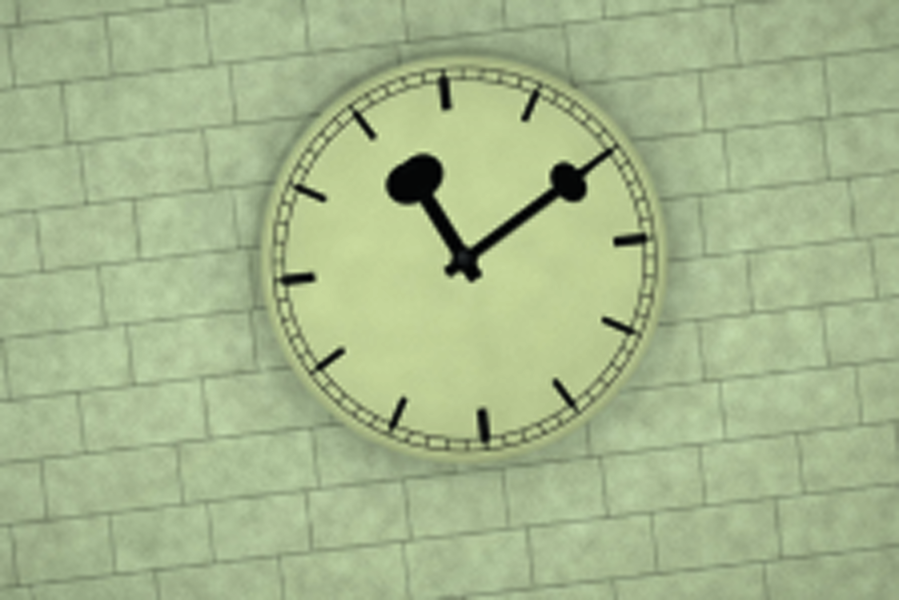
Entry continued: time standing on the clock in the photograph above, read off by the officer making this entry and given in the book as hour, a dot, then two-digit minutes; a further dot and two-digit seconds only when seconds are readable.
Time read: 11.10
